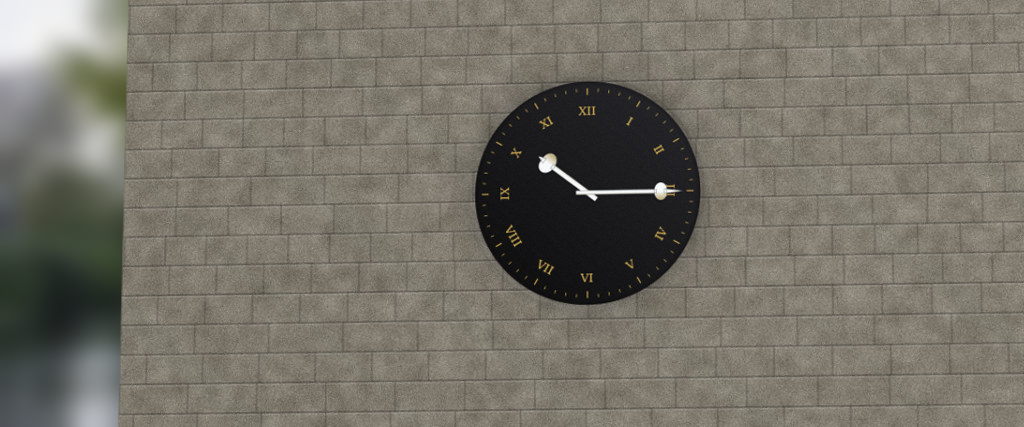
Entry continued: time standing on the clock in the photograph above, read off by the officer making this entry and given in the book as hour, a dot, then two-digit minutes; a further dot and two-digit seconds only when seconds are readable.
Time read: 10.15
